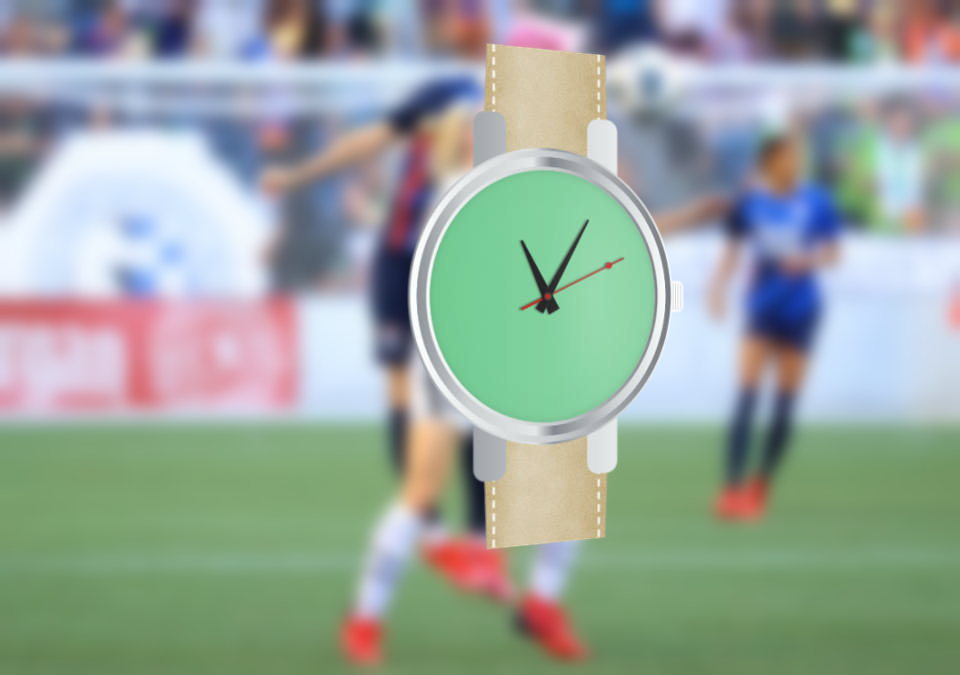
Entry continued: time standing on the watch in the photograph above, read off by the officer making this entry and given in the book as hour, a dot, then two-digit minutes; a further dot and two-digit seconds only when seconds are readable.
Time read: 11.05.11
